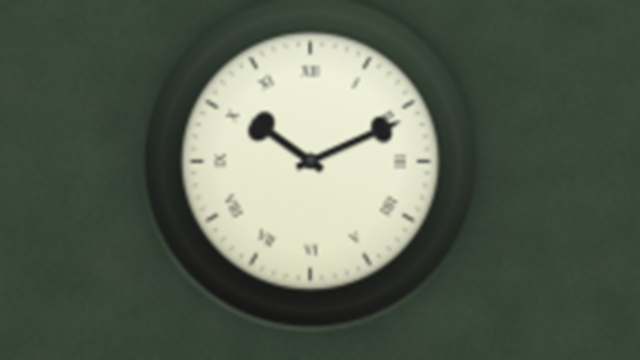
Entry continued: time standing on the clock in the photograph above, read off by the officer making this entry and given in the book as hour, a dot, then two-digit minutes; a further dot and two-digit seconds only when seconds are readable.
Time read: 10.11
